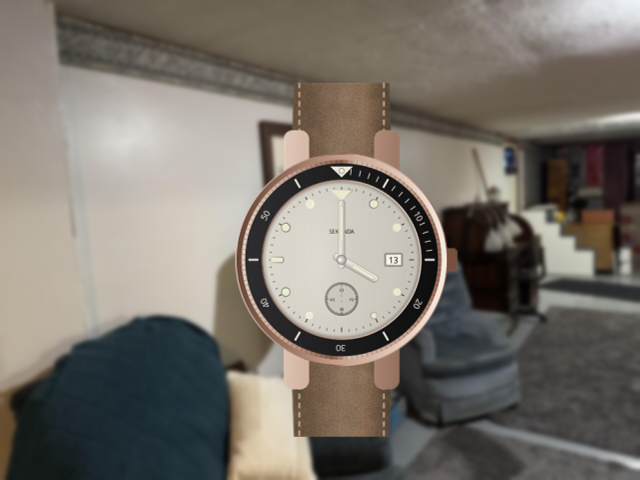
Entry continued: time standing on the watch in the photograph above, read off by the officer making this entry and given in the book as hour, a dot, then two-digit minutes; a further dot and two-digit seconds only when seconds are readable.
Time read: 4.00
